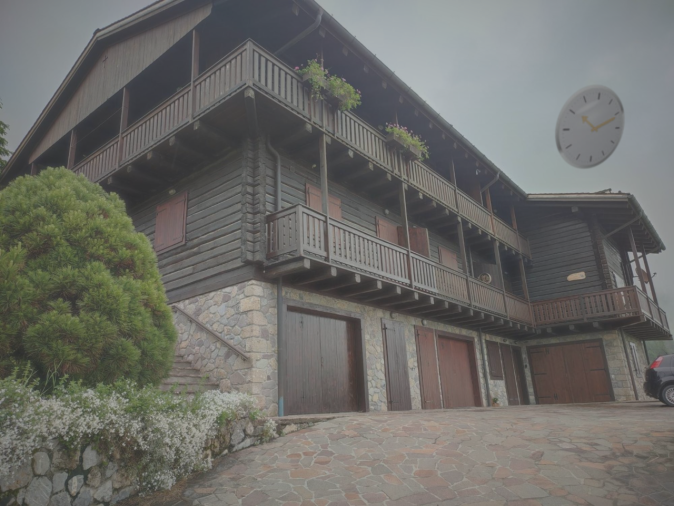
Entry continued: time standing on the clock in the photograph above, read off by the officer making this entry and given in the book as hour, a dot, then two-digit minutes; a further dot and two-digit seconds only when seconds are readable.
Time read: 10.11
